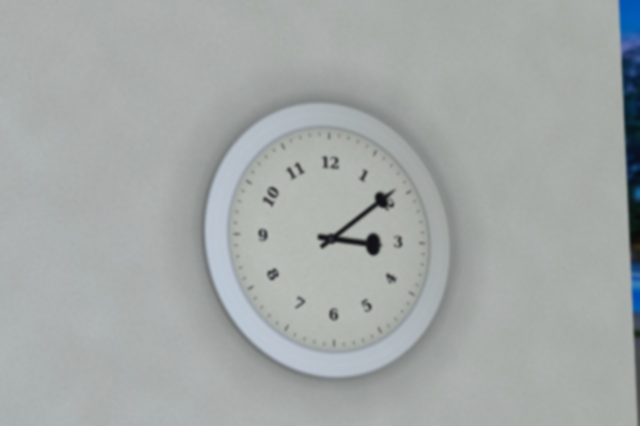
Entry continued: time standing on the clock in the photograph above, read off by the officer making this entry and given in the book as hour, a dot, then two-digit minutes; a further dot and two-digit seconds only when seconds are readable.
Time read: 3.09
